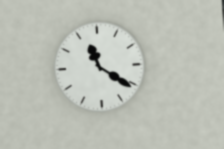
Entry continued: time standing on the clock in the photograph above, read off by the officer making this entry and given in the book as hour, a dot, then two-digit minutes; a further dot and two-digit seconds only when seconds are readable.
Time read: 11.21
